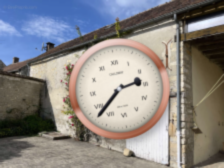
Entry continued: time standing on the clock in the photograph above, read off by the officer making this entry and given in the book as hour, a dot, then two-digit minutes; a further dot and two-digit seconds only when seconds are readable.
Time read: 2.38
